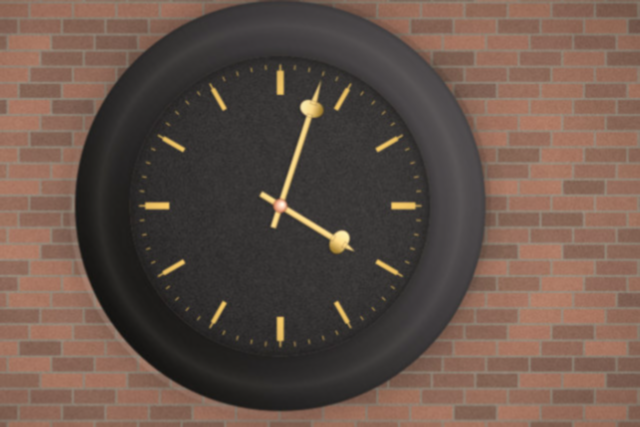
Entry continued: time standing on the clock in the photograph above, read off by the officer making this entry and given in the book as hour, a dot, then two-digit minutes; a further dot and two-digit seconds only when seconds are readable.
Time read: 4.03
